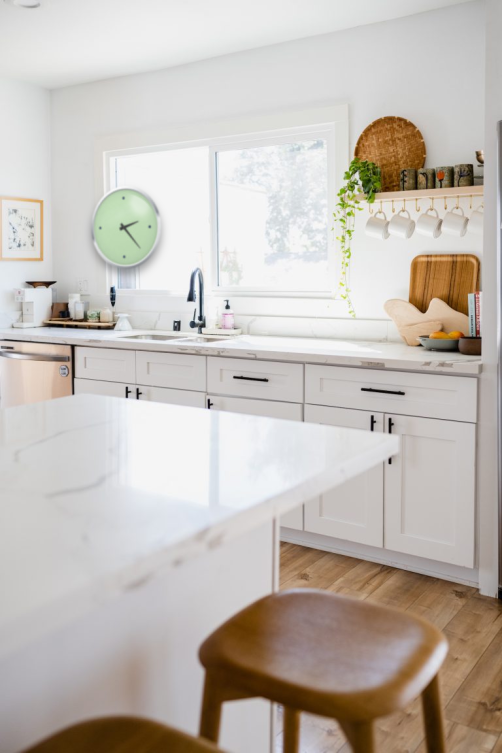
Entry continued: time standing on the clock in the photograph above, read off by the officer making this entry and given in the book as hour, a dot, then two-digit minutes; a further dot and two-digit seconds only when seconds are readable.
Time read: 2.23
